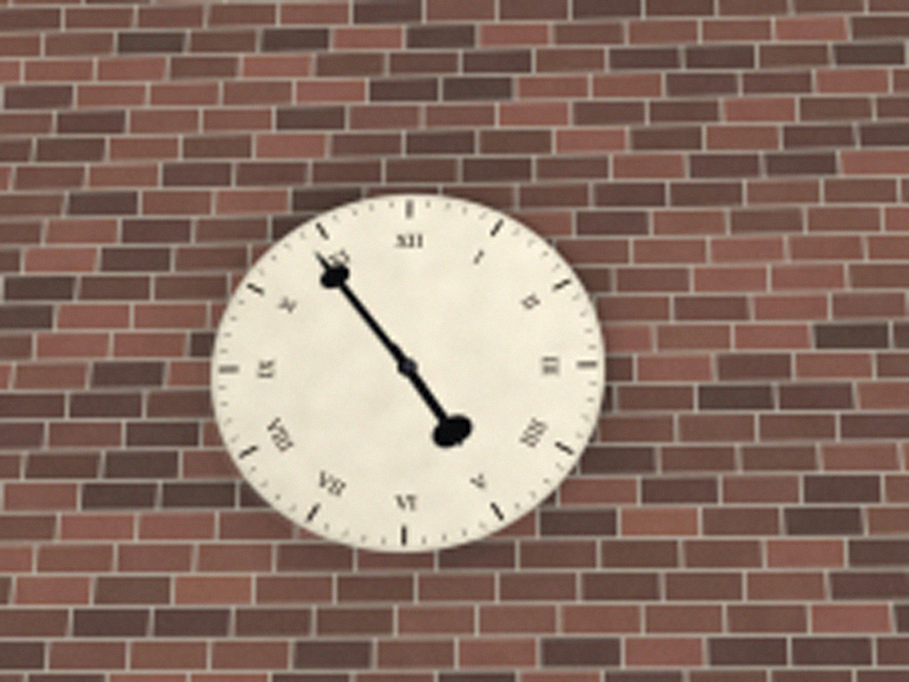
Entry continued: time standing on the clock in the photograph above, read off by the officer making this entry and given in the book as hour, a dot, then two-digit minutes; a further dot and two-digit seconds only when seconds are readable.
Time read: 4.54
